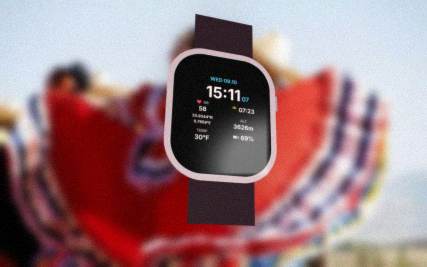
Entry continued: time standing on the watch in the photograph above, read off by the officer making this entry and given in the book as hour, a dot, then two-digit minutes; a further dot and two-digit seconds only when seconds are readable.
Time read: 15.11
